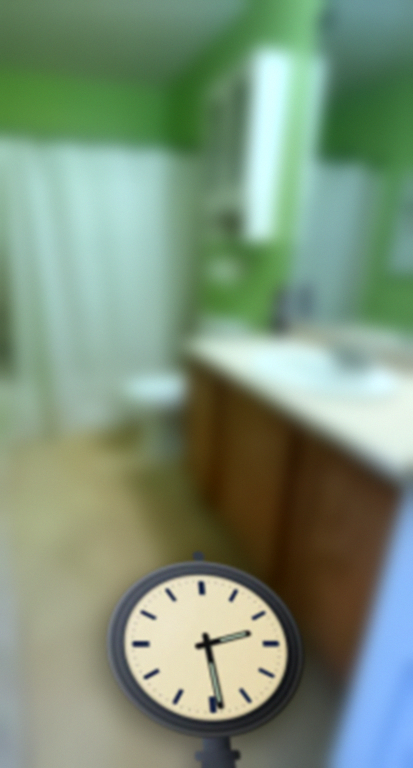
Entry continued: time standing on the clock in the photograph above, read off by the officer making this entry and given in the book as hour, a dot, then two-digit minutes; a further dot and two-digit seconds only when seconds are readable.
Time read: 2.29
